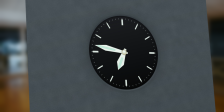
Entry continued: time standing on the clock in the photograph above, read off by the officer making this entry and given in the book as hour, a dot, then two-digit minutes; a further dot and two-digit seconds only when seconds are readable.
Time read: 6.47
